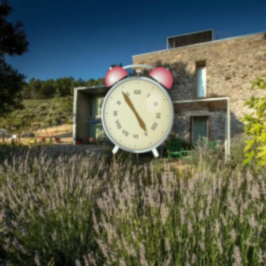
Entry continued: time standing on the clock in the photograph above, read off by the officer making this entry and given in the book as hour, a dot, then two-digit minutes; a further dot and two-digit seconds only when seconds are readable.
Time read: 4.54
